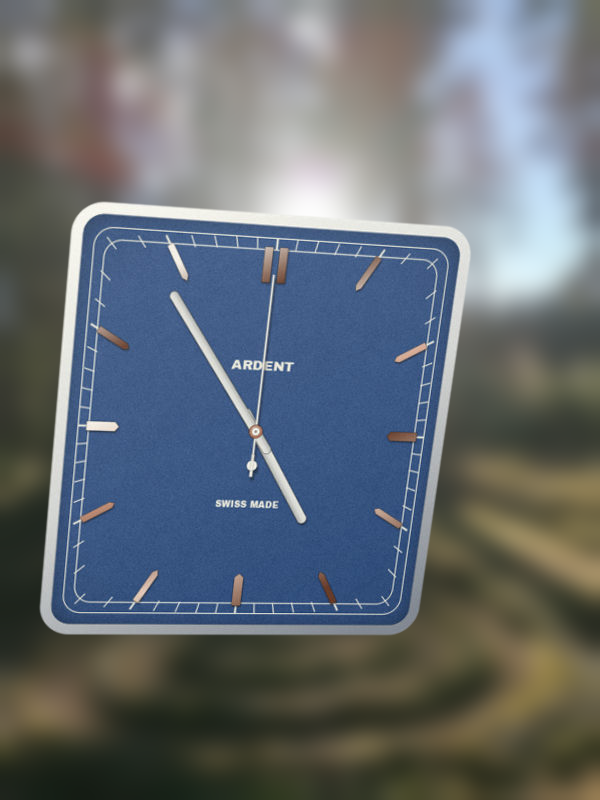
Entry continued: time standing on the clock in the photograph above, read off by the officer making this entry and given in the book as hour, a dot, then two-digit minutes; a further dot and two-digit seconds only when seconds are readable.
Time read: 4.54.00
